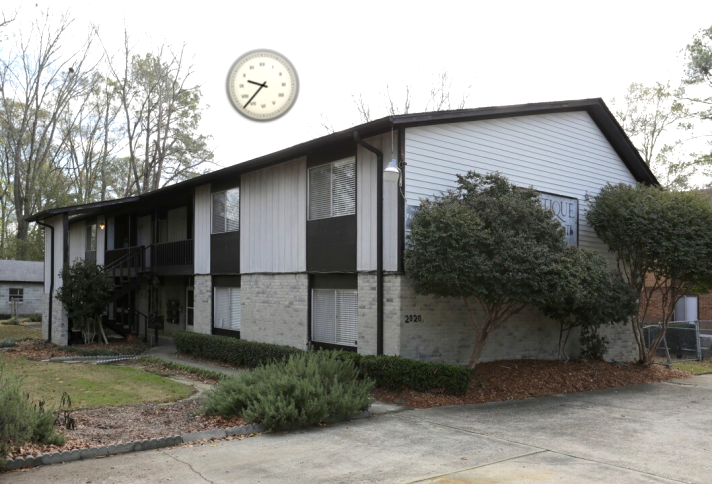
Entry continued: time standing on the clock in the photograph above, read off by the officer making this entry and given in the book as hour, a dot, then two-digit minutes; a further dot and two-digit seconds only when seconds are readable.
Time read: 9.37
